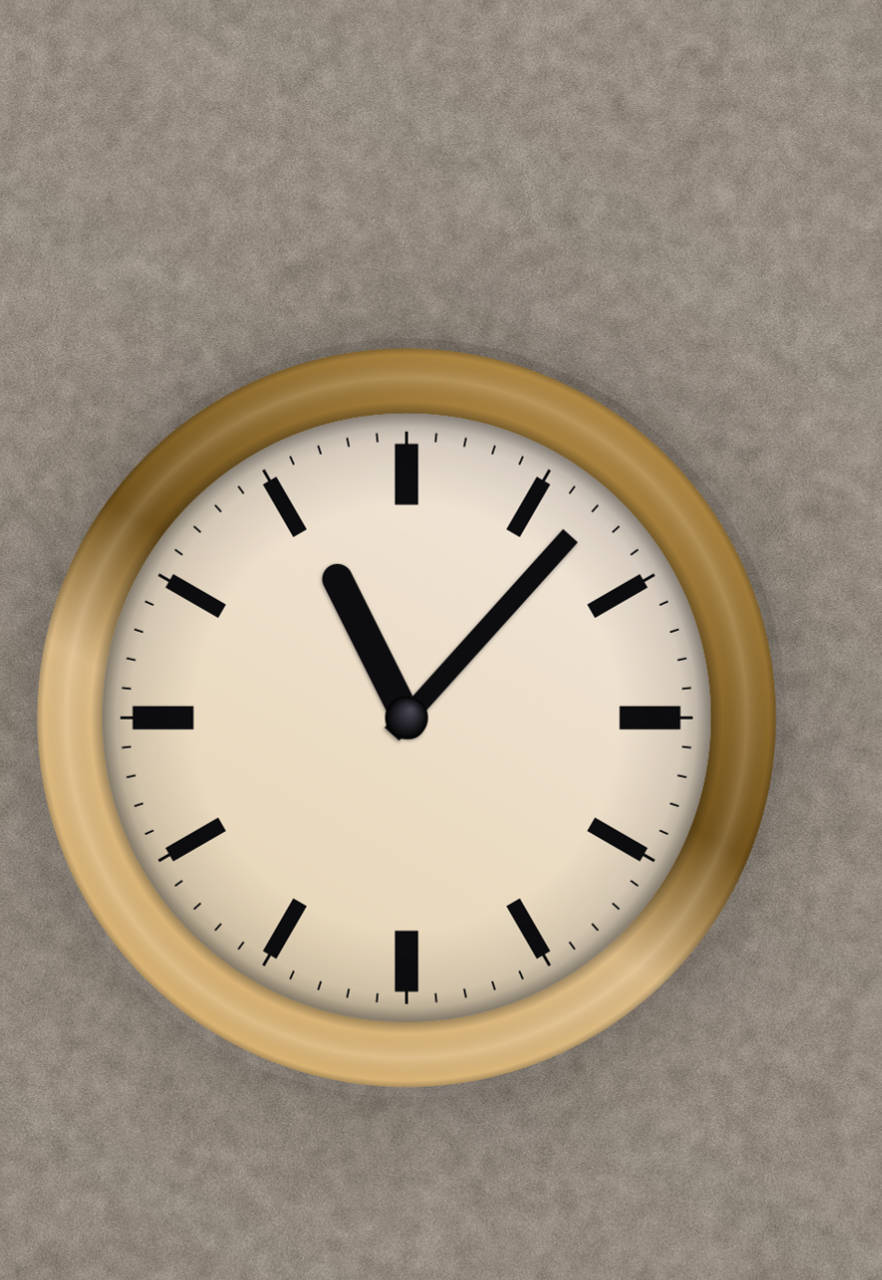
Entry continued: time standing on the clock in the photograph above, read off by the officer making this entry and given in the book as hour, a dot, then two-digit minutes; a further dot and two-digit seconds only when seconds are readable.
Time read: 11.07
